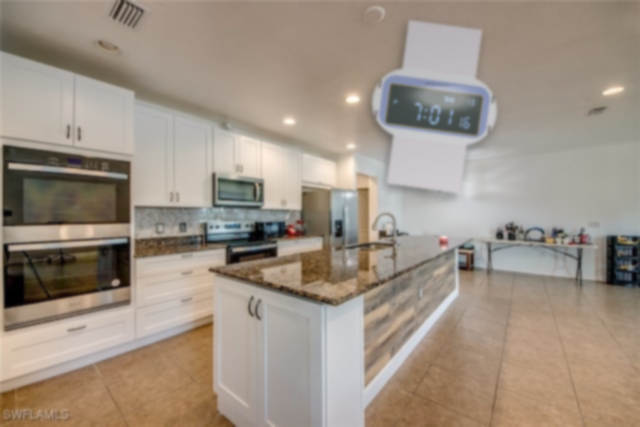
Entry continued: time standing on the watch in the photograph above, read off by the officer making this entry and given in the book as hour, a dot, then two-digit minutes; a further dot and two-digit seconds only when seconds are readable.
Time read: 7.01
